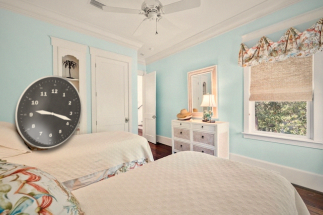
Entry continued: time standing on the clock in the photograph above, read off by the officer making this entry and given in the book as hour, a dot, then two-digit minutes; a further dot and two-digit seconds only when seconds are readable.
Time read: 9.18
